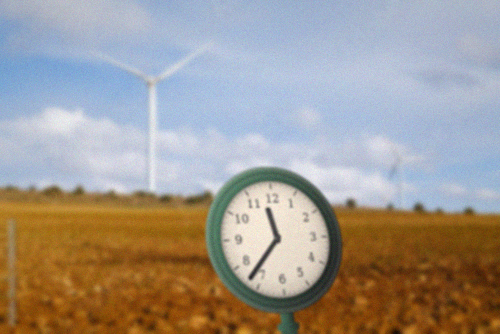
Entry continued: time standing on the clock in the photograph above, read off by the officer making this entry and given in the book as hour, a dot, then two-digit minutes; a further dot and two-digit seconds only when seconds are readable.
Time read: 11.37
